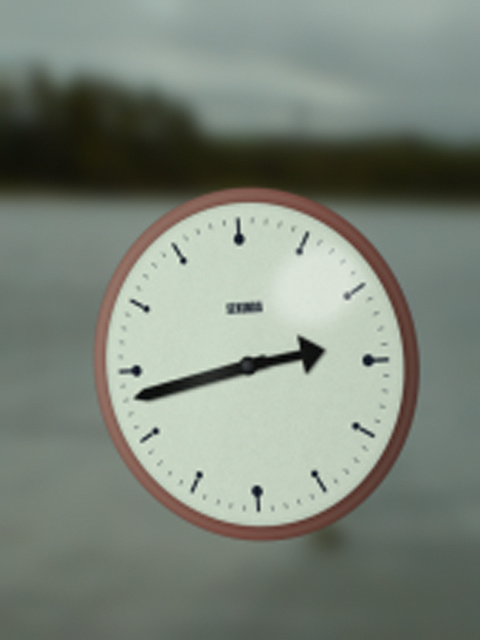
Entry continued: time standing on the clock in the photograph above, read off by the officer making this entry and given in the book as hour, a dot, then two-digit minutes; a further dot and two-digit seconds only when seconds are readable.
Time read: 2.43
